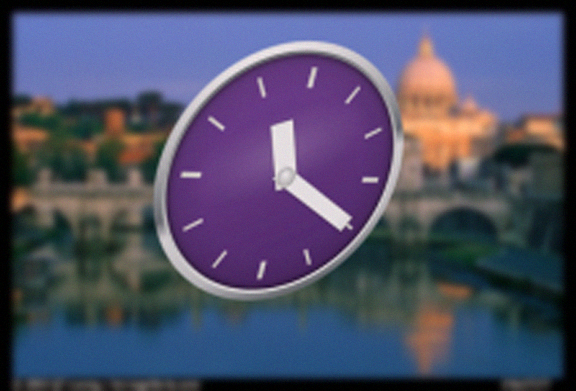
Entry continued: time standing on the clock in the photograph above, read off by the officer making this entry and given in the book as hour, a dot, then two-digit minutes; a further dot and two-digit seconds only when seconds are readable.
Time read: 11.20
